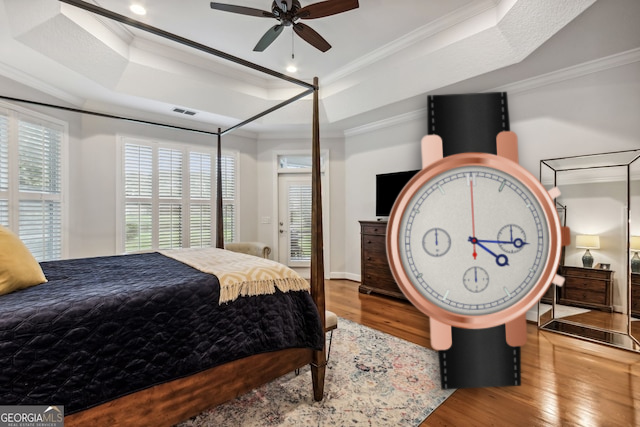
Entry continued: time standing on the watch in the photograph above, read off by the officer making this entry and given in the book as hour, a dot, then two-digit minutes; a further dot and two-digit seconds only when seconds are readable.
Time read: 4.16
